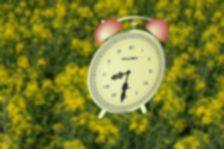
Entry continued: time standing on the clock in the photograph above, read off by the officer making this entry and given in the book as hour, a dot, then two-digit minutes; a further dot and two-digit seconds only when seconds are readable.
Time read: 8.31
